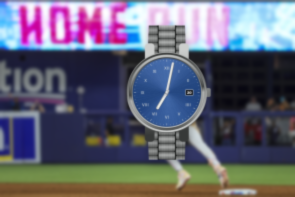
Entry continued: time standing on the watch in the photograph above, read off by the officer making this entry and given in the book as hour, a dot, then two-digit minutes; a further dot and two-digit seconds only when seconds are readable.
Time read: 7.02
